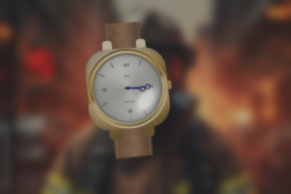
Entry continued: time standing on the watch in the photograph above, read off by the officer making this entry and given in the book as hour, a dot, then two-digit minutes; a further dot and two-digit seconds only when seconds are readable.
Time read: 3.15
